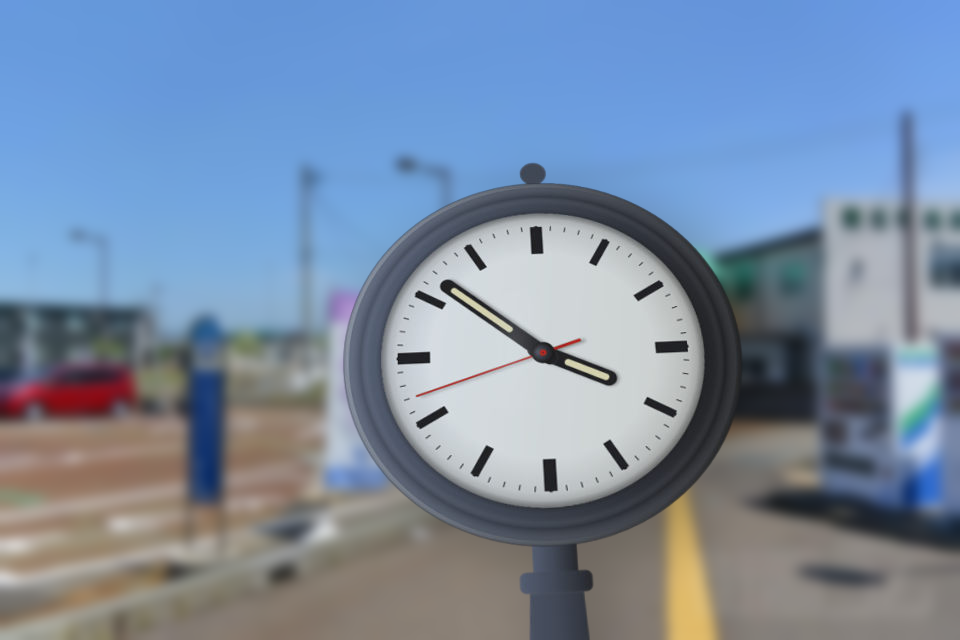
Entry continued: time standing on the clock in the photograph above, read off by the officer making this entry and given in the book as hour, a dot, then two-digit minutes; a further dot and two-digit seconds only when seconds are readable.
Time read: 3.51.42
